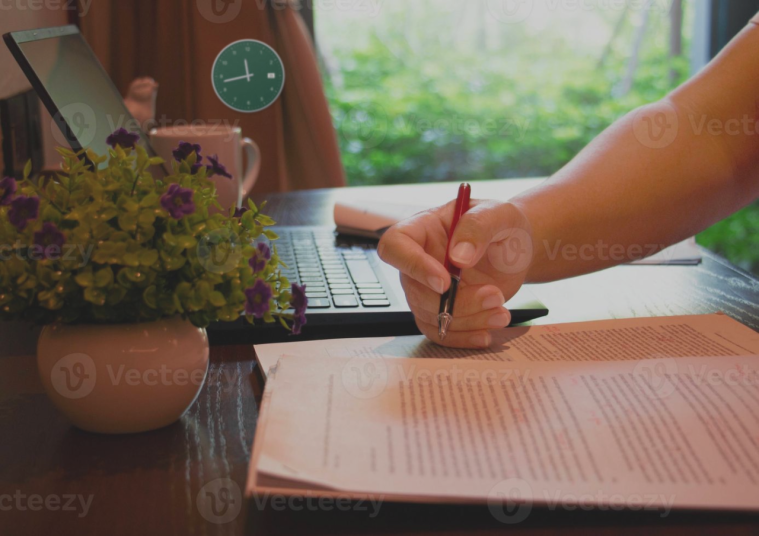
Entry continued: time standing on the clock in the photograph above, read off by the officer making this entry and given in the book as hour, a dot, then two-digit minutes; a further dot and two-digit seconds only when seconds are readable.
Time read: 11.43
